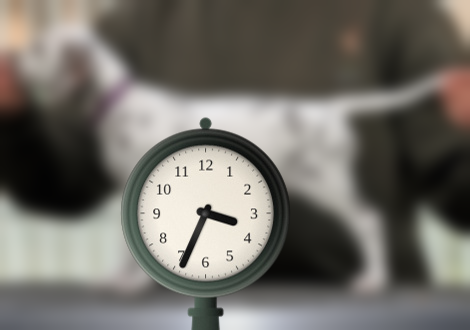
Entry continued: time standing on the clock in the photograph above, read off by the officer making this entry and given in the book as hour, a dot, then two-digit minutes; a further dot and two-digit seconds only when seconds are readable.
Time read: 3.34
